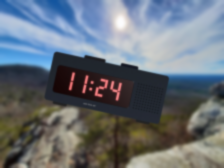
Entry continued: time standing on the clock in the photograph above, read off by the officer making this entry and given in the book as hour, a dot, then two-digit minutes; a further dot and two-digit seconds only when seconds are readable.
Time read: 11.24
